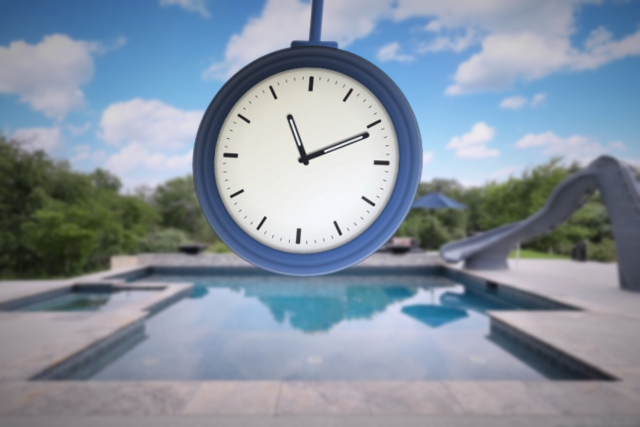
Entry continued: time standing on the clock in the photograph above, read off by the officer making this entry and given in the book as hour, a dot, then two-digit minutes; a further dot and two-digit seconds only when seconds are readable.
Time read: 11.11
